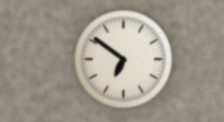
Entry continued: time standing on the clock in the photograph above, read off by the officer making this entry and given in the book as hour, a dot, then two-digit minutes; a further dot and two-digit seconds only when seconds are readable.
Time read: 6.51
